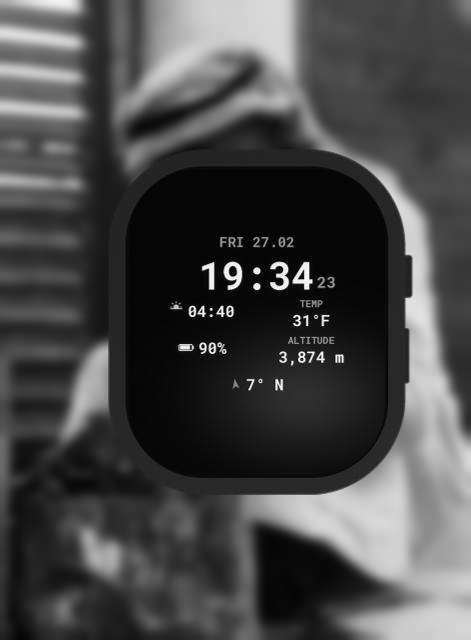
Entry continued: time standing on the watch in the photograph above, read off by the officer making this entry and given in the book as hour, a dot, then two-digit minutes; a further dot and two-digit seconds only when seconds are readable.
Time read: 19.34.23
